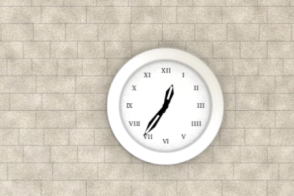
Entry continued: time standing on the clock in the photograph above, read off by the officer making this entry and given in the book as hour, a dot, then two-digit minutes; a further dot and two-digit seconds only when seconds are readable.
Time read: 12.36
